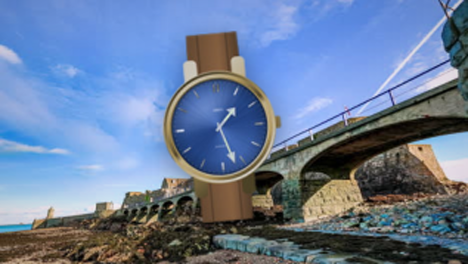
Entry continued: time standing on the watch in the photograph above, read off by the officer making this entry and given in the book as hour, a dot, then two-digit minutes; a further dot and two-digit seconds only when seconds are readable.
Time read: 1.27
